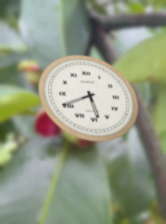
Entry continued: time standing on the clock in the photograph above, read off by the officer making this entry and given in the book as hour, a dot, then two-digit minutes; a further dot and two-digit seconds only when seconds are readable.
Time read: 5.41
